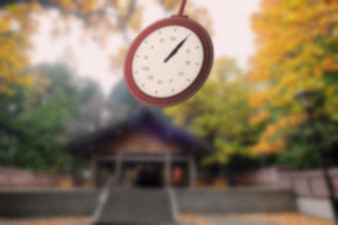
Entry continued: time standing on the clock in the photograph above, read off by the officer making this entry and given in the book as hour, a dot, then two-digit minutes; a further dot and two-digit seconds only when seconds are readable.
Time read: 1.05
